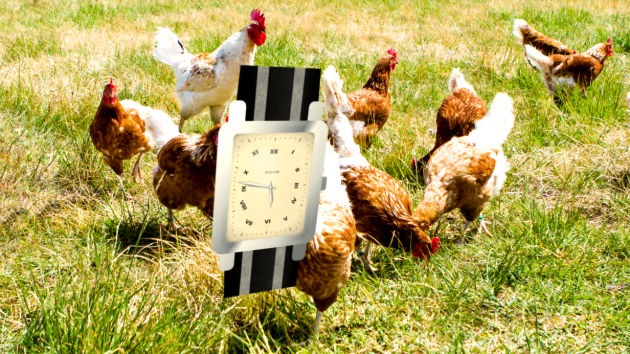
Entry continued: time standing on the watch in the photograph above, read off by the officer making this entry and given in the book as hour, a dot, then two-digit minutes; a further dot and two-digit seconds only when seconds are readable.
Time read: 5.47
